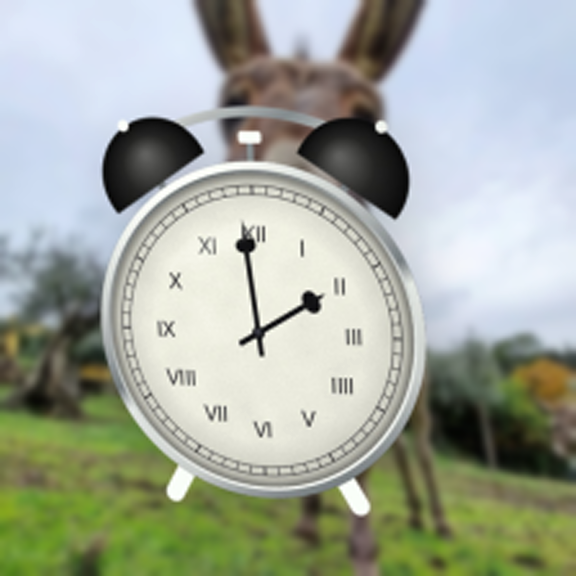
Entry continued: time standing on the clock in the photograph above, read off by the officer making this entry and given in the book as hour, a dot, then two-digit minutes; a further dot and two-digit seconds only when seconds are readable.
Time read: 1.59
